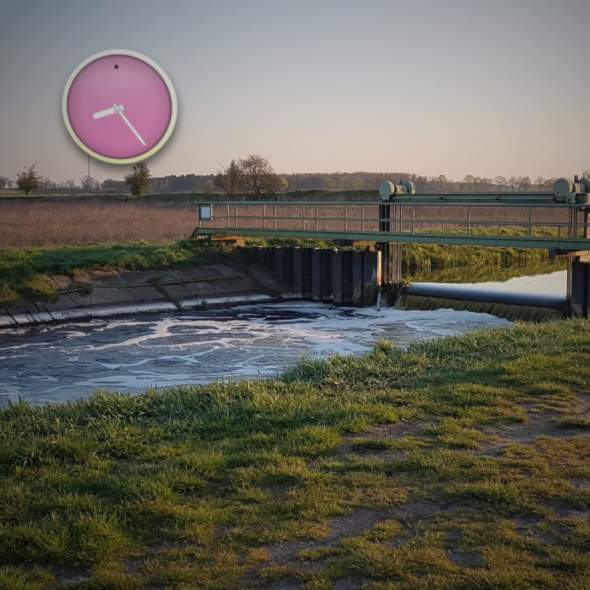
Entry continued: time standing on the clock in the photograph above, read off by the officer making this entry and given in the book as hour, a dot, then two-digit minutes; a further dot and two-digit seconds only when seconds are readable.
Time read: 8.24
